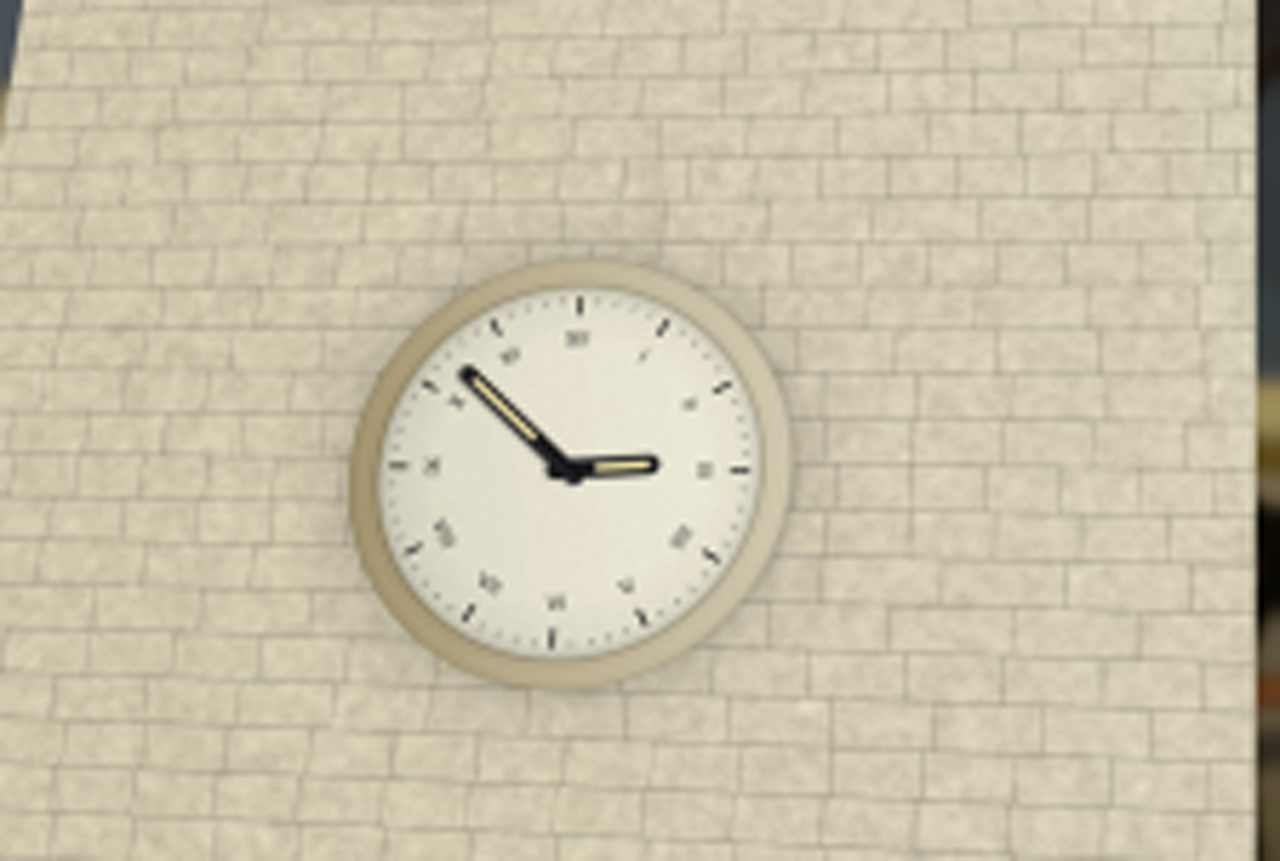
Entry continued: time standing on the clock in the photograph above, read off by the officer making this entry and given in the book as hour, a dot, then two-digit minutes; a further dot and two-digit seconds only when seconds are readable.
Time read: 2.52
